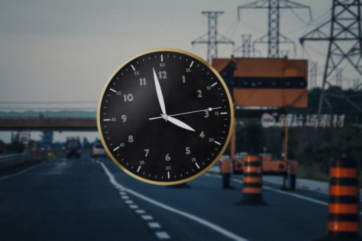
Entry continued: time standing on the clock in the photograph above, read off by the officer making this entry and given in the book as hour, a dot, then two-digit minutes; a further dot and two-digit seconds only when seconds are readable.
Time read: 3.58.14
